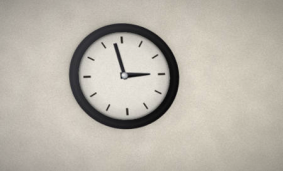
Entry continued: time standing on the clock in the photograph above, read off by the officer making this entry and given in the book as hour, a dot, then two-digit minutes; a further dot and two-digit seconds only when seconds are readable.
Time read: 2.58
